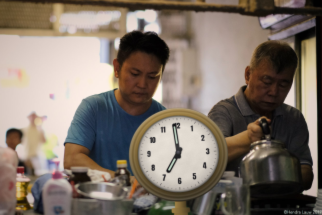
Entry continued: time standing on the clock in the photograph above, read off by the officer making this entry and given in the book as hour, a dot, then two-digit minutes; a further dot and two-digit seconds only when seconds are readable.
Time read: 6.59
